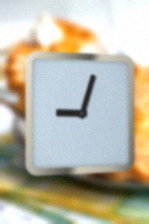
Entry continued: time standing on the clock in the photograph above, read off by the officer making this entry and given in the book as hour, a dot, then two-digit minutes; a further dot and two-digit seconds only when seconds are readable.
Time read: 9.03
